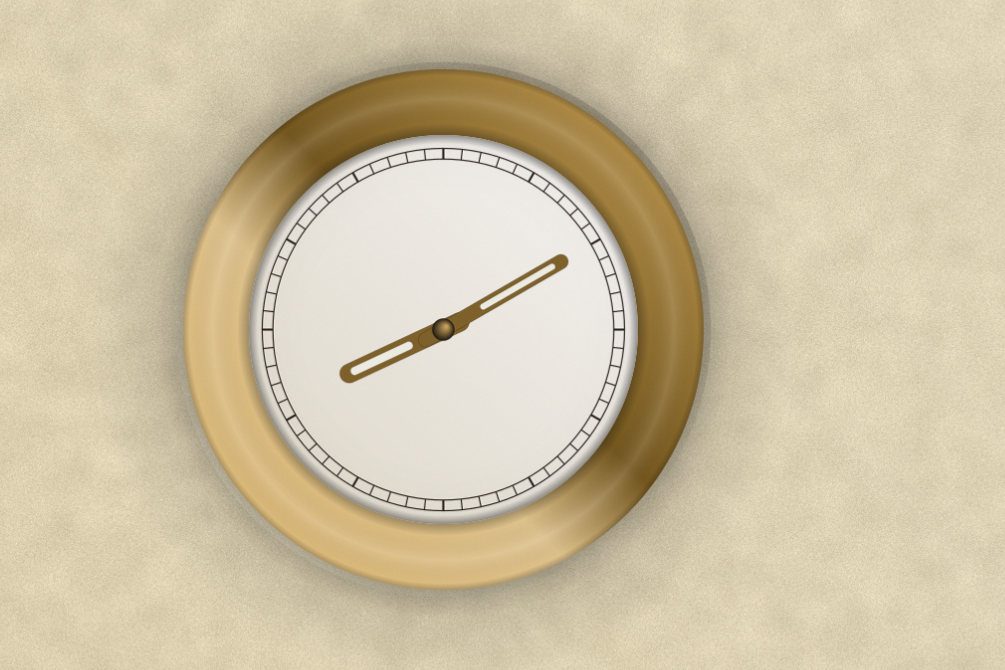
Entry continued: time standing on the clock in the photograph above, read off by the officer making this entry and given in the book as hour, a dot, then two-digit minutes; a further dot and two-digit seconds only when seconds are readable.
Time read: 8.10
